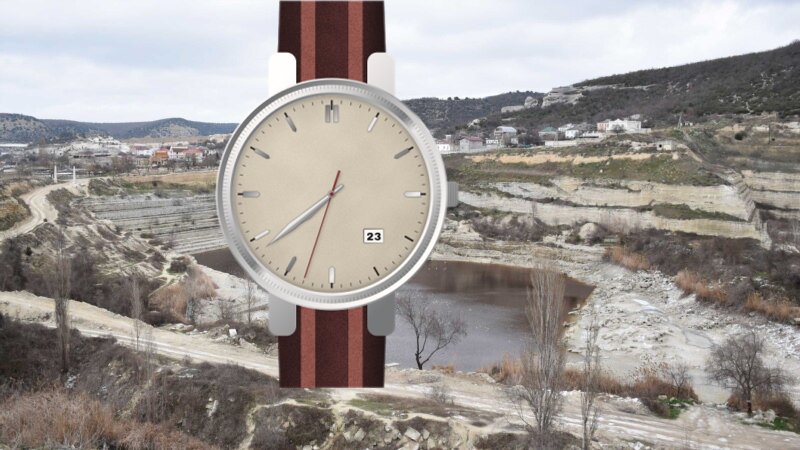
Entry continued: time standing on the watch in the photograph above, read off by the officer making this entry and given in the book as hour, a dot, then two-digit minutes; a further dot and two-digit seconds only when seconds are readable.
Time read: 7.38.33
